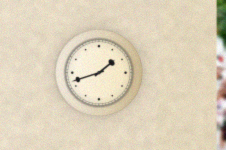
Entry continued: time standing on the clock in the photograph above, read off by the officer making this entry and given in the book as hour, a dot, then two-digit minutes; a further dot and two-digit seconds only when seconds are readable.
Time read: 1.42
